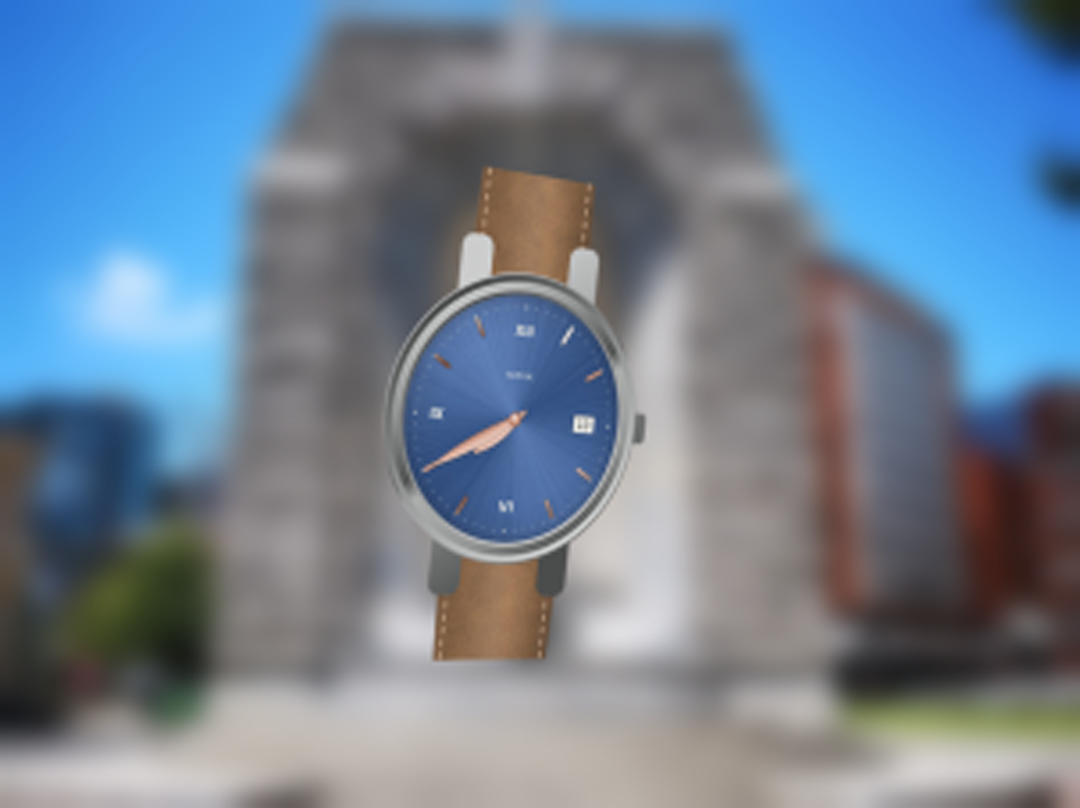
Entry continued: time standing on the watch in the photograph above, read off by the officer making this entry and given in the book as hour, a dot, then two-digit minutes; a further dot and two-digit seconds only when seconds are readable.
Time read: 7.40
